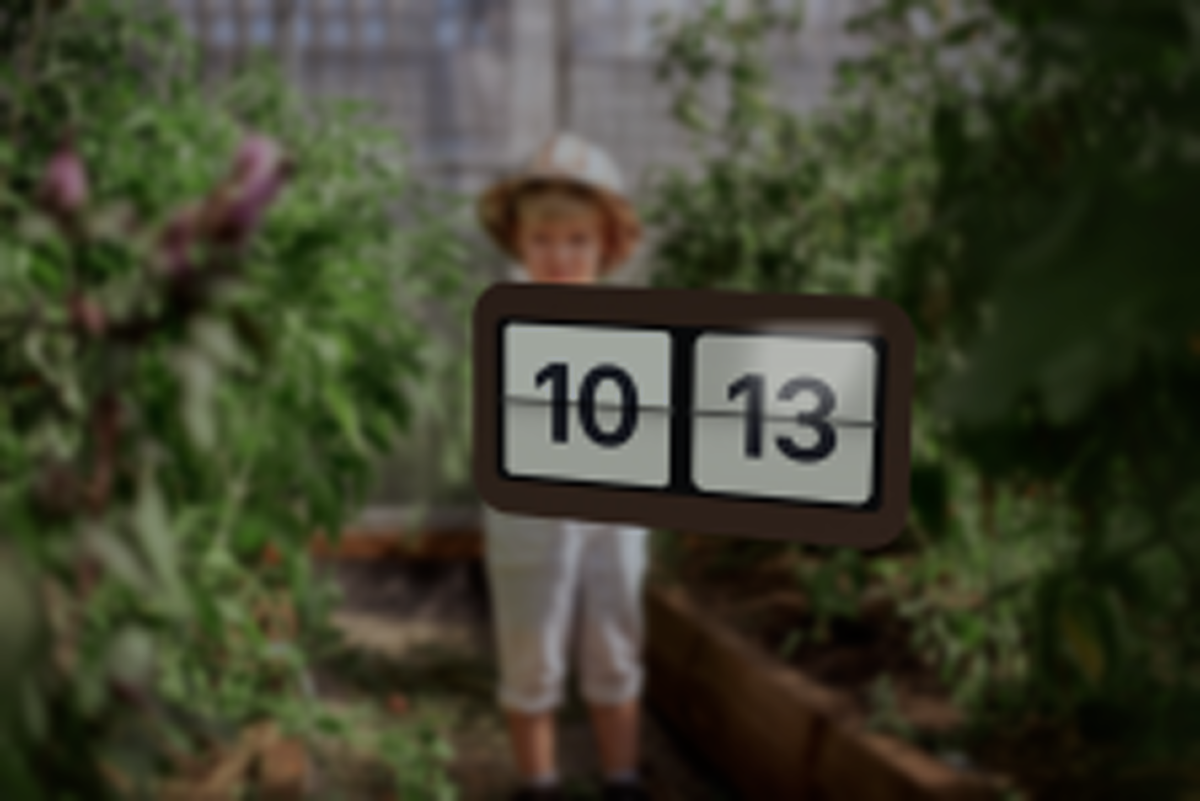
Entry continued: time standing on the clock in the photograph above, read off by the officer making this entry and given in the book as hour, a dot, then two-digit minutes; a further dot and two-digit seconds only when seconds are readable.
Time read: 10.13
